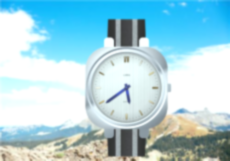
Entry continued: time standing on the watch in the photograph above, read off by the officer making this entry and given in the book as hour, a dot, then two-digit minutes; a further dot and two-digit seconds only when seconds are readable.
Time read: 5.39
